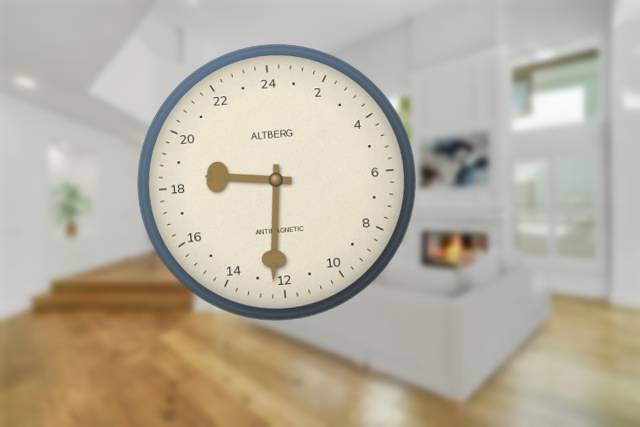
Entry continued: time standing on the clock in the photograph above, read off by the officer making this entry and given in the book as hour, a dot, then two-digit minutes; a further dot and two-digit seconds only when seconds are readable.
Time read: 18.31
